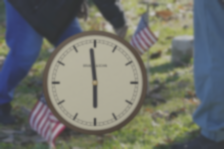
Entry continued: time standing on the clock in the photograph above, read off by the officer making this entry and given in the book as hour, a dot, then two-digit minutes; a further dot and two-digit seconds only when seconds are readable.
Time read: 5.59
